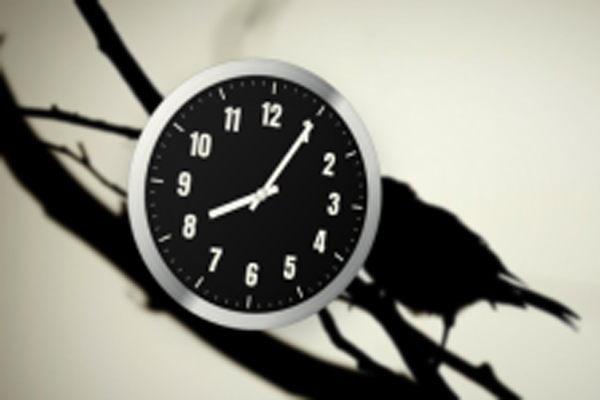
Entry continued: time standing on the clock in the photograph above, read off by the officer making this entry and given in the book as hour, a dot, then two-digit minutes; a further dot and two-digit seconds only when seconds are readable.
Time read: 8.05
